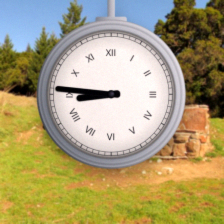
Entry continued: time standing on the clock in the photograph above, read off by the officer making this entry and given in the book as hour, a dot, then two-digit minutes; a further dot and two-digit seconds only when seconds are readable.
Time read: 8.46
